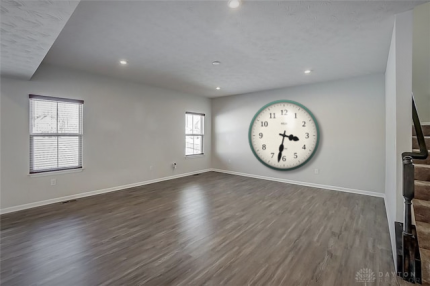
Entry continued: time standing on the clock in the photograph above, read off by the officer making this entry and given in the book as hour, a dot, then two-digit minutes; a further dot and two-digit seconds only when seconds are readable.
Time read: 3.32
